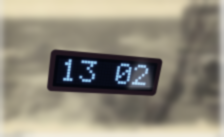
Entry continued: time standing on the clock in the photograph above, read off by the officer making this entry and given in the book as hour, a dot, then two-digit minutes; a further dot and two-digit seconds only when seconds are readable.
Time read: 13.02
